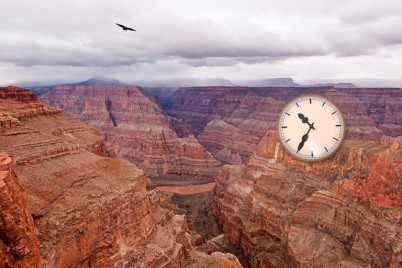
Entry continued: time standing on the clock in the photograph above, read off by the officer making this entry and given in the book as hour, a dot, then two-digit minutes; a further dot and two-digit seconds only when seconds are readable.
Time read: 10.35
